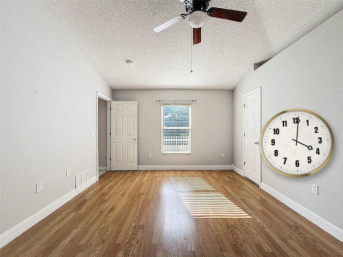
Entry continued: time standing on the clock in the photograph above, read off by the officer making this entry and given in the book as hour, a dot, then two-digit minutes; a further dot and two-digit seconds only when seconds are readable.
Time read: 4.01
